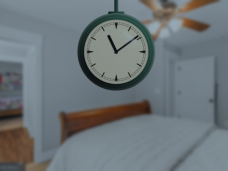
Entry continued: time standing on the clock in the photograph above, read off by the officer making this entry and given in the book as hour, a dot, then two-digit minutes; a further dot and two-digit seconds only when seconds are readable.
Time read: 11.09
